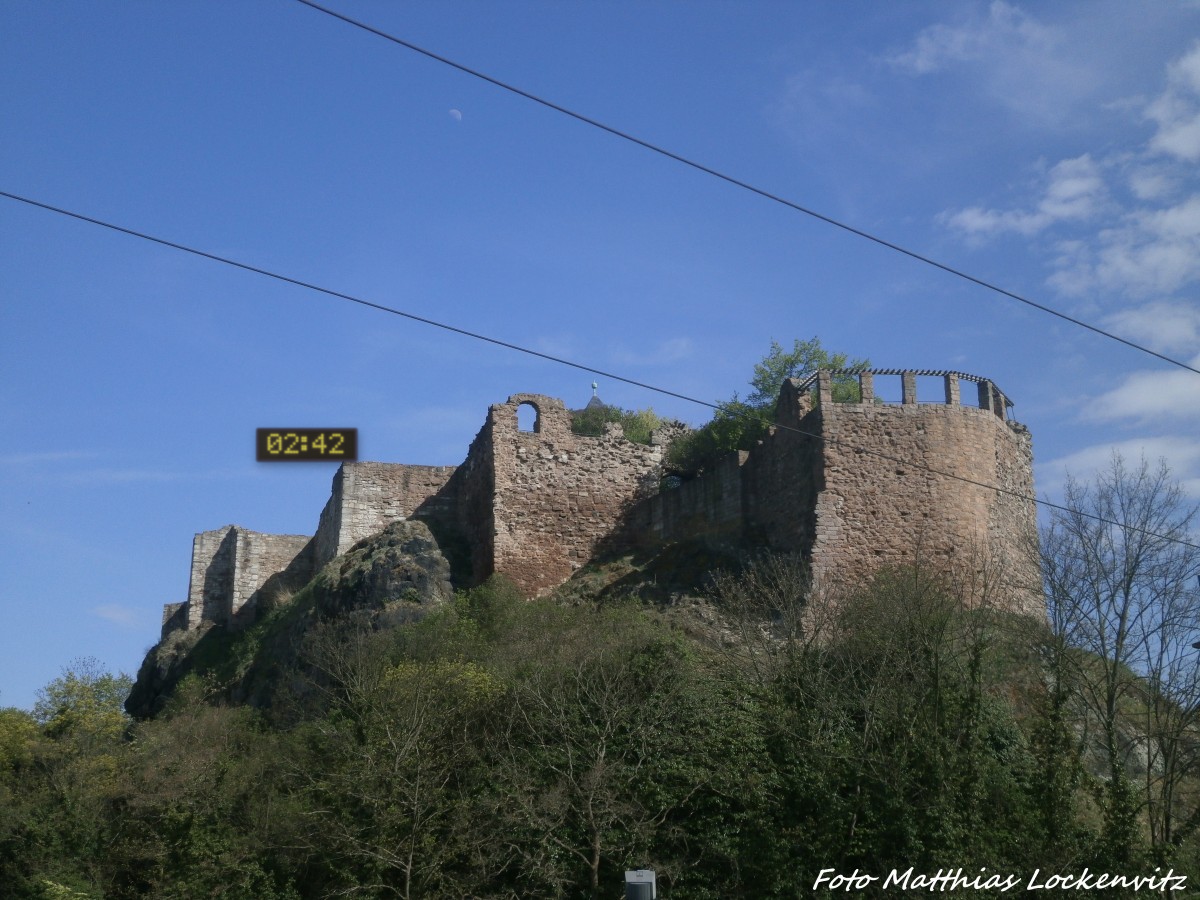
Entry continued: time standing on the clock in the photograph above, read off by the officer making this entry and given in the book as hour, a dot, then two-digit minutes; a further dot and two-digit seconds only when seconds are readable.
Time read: 2.42
